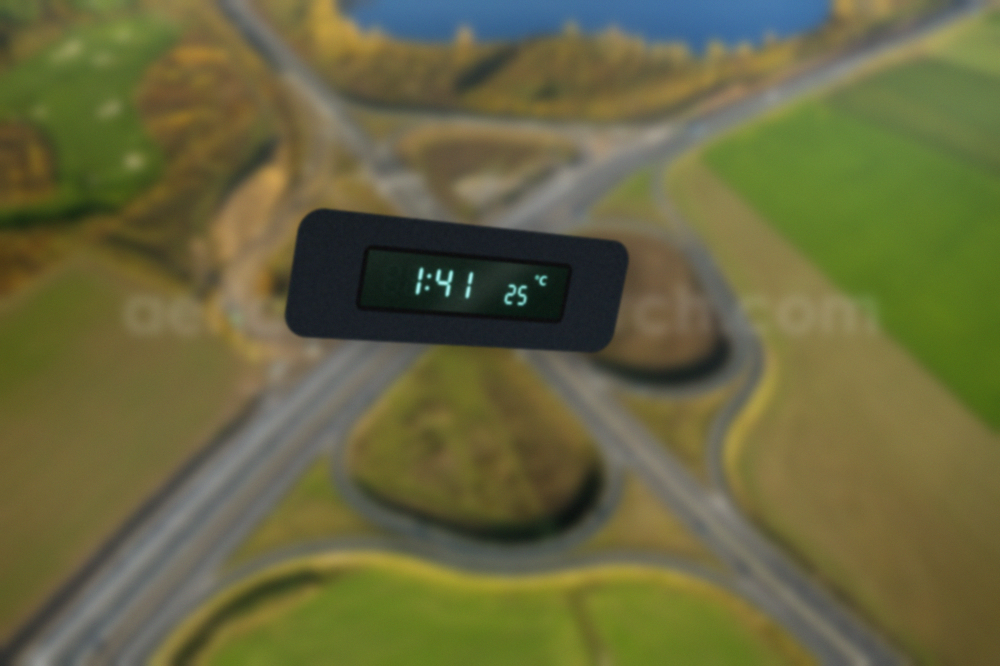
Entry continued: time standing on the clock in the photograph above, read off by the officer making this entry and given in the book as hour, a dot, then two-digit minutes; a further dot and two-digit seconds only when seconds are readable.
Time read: 1.41
